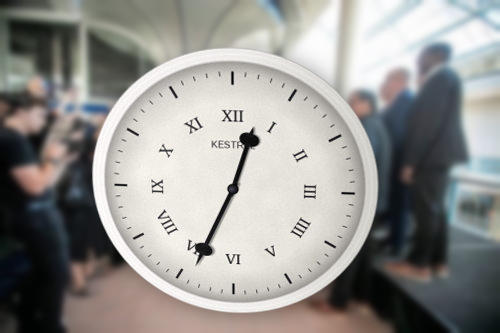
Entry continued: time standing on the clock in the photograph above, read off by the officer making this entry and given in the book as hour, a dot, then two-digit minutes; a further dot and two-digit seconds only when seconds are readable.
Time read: 12.34
